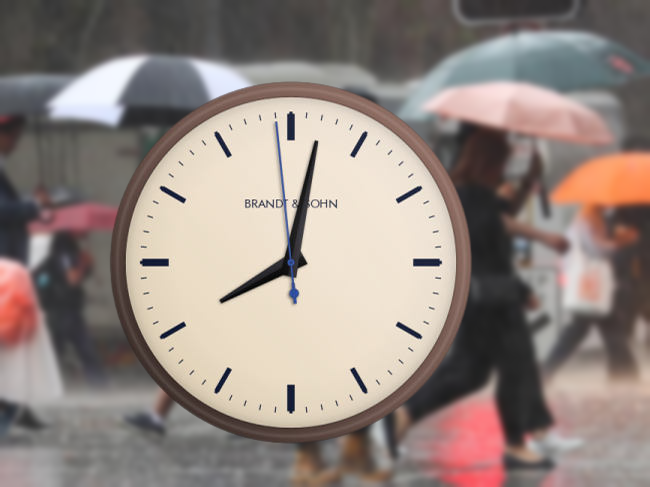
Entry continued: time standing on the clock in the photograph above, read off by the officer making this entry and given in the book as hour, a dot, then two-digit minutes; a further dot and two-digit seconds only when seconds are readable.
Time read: 8.01.59
